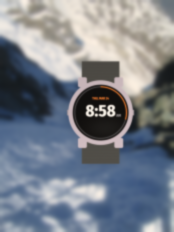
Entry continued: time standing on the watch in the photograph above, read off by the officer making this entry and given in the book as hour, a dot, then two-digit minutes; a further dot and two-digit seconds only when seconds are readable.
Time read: 8.58
